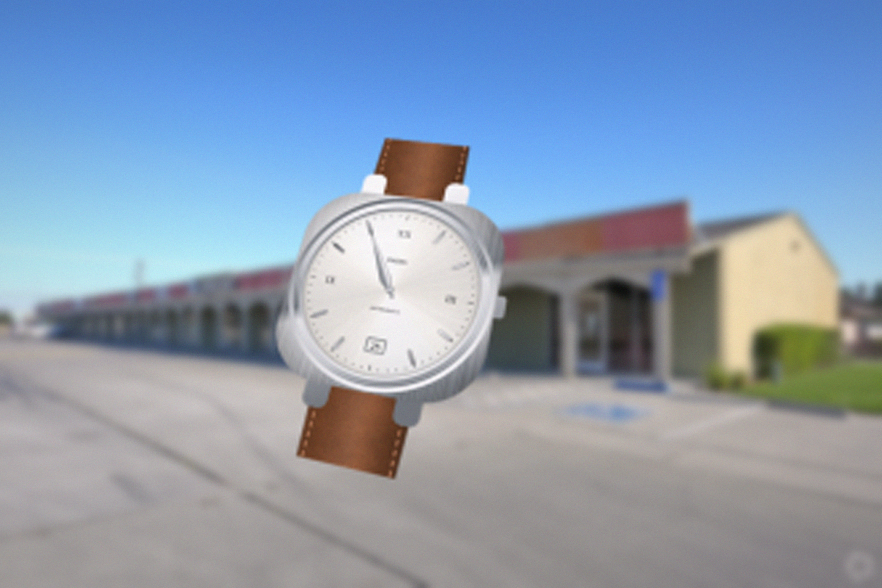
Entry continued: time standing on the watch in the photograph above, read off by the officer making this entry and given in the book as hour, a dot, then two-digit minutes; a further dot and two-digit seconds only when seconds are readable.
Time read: 10.55
